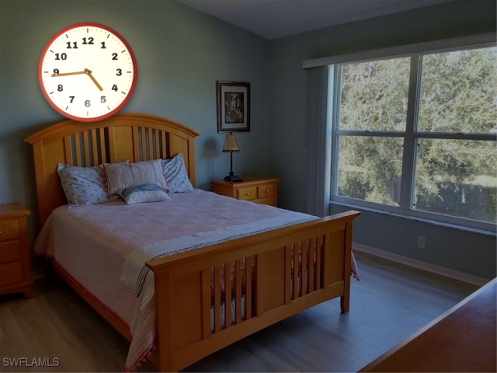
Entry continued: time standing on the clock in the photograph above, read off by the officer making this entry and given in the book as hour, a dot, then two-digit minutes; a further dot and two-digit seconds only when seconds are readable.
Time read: 4.44
